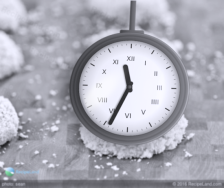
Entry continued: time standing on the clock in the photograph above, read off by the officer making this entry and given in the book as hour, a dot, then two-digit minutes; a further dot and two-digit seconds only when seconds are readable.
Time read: 11.34
